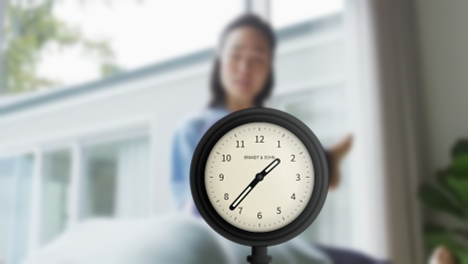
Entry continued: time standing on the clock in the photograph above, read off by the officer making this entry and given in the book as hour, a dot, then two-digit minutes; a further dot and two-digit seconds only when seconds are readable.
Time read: 1.37
